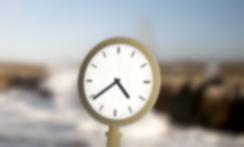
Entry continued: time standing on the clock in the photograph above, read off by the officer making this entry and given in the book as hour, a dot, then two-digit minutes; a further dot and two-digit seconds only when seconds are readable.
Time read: 4.39
